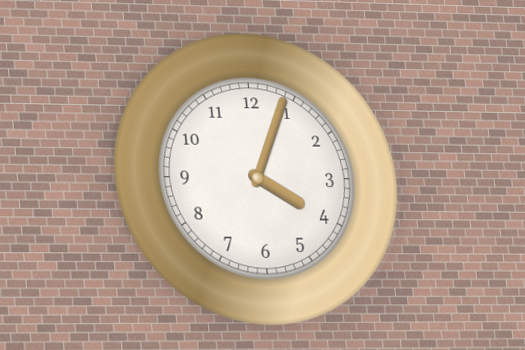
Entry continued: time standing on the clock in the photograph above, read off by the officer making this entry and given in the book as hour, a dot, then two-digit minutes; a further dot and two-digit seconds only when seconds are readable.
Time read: 4.04
